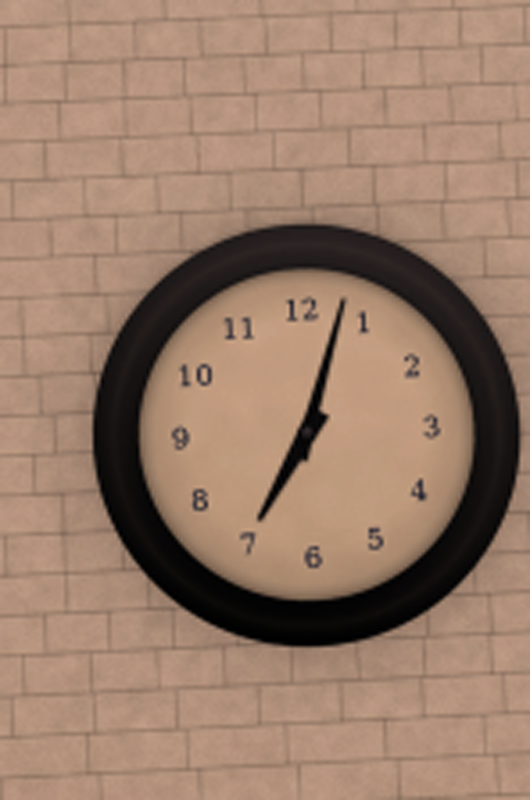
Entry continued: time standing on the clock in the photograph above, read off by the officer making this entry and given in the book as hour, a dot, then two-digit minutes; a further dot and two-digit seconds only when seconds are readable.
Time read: 7.03
